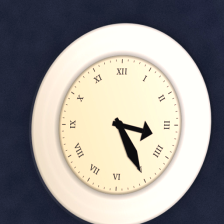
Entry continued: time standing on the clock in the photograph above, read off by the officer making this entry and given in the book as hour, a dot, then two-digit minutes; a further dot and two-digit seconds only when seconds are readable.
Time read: 3.25
